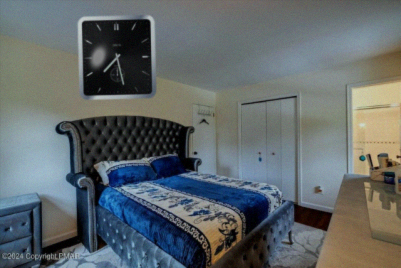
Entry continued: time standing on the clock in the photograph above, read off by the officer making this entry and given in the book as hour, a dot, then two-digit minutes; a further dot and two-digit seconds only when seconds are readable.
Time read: 7.28
